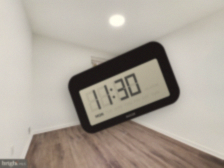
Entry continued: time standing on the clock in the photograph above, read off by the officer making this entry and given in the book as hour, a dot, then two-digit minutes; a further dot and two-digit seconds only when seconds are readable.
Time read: 11.30
